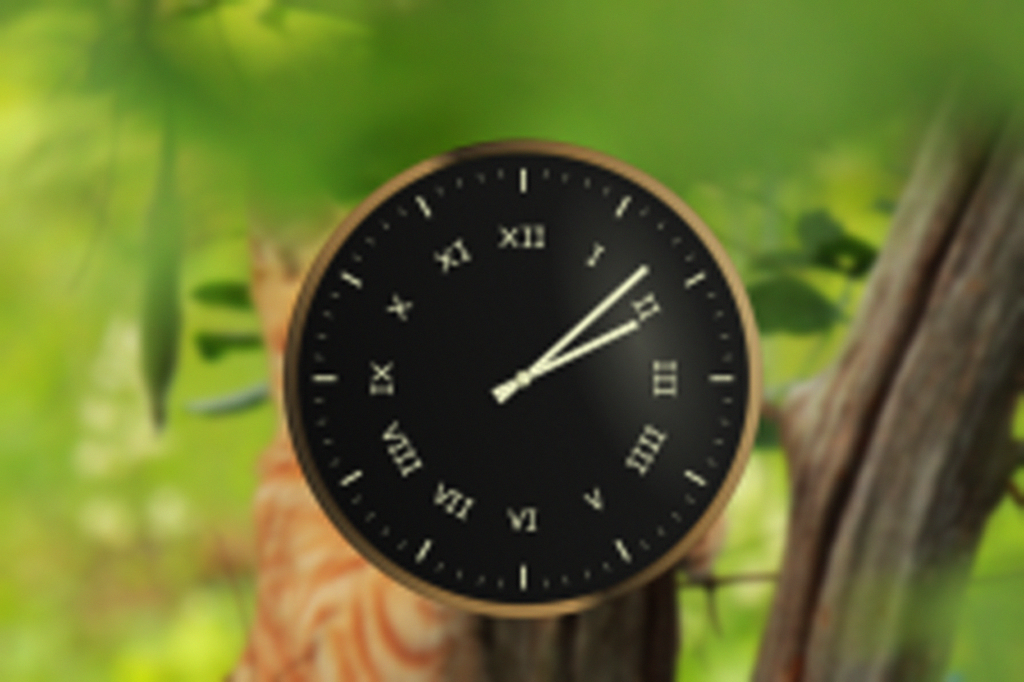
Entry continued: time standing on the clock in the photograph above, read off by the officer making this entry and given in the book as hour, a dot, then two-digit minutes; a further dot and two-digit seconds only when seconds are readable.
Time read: 2.08
